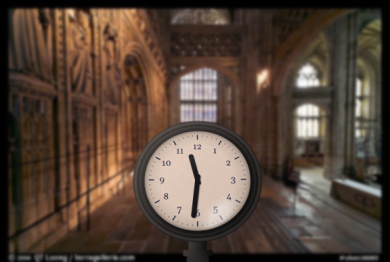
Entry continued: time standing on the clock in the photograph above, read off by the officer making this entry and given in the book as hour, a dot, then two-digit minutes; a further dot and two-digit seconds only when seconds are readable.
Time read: 11.31
